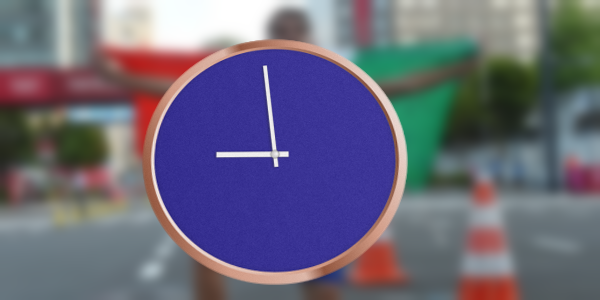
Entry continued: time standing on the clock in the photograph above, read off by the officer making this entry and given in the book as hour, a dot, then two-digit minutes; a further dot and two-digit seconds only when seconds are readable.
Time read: 8.59
